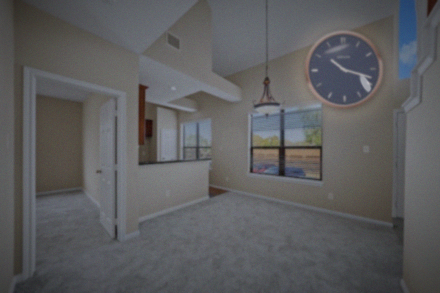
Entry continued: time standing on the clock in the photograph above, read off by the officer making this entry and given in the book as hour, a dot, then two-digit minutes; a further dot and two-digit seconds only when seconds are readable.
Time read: 10.18
